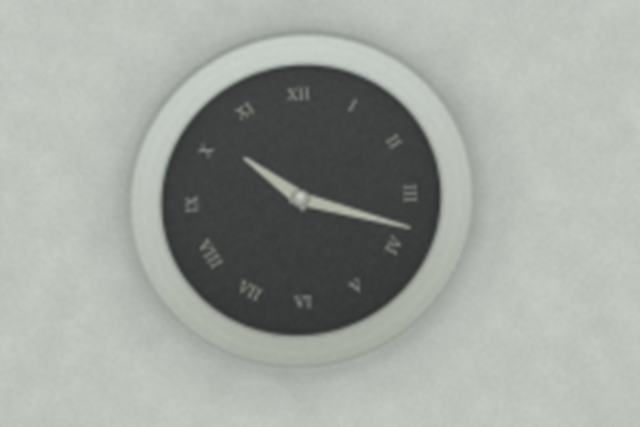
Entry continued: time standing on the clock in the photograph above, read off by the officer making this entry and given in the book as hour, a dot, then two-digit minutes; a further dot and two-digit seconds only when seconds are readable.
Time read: 10.18
